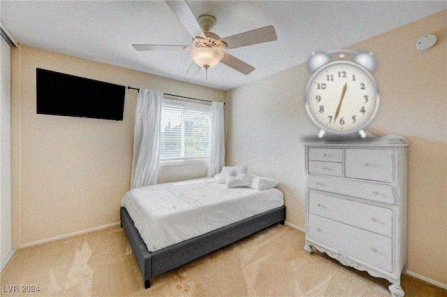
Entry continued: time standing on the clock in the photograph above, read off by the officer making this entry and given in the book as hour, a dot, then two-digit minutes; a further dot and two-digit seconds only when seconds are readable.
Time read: 12.33
